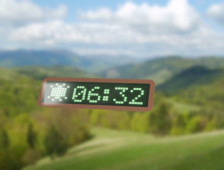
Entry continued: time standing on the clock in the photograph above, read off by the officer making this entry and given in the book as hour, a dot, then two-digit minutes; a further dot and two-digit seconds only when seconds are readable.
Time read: 6.32
